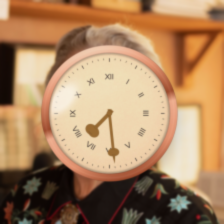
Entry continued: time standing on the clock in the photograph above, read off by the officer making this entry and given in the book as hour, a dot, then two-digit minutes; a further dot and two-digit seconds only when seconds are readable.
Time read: 7.29
